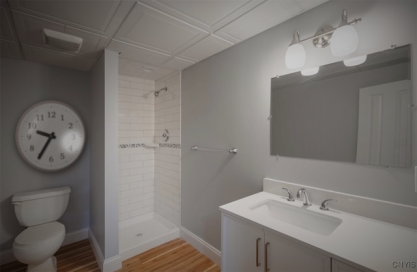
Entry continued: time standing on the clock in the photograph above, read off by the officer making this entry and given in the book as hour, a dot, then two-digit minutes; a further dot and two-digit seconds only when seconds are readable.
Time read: 9.35
